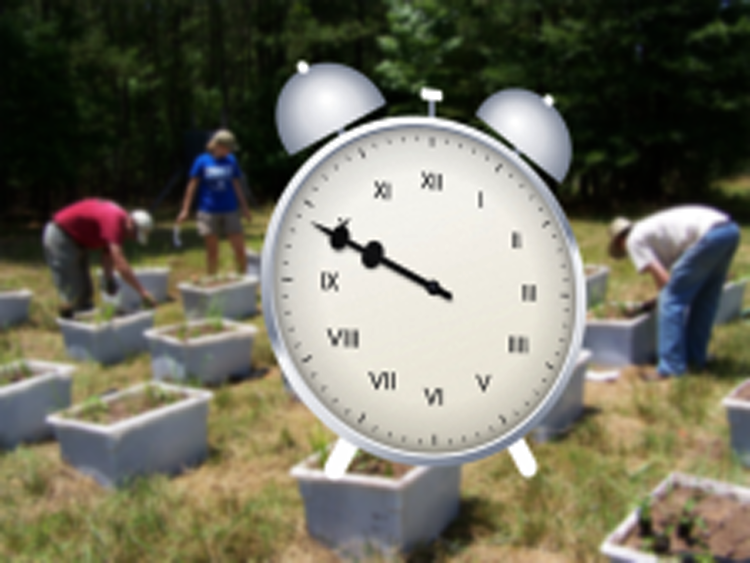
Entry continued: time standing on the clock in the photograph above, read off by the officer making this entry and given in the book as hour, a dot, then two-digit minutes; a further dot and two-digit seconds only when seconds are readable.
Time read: 9.49
